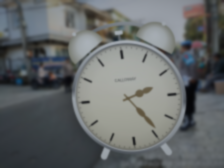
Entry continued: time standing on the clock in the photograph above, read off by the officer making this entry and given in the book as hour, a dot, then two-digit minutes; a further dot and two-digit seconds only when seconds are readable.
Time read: 2.24
